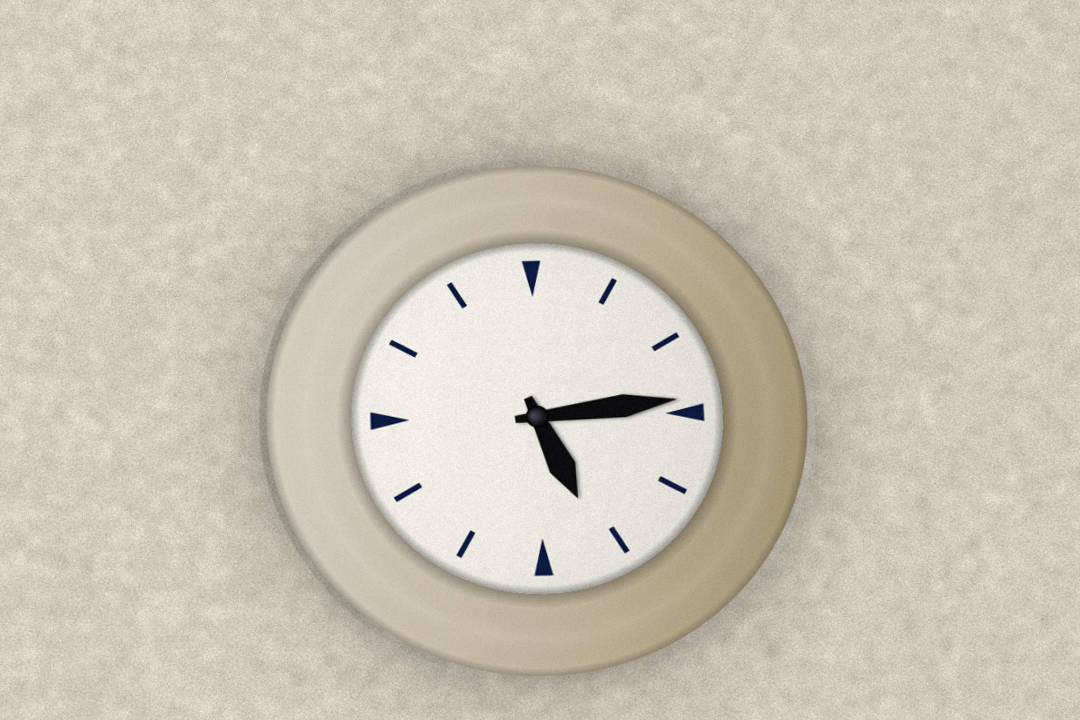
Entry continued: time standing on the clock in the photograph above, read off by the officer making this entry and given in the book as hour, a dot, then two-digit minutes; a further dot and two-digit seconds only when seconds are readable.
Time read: 5.14
